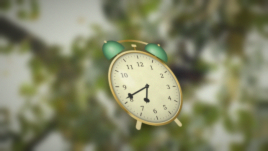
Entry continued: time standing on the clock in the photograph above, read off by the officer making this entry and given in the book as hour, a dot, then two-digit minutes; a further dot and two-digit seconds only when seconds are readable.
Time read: 6.41
